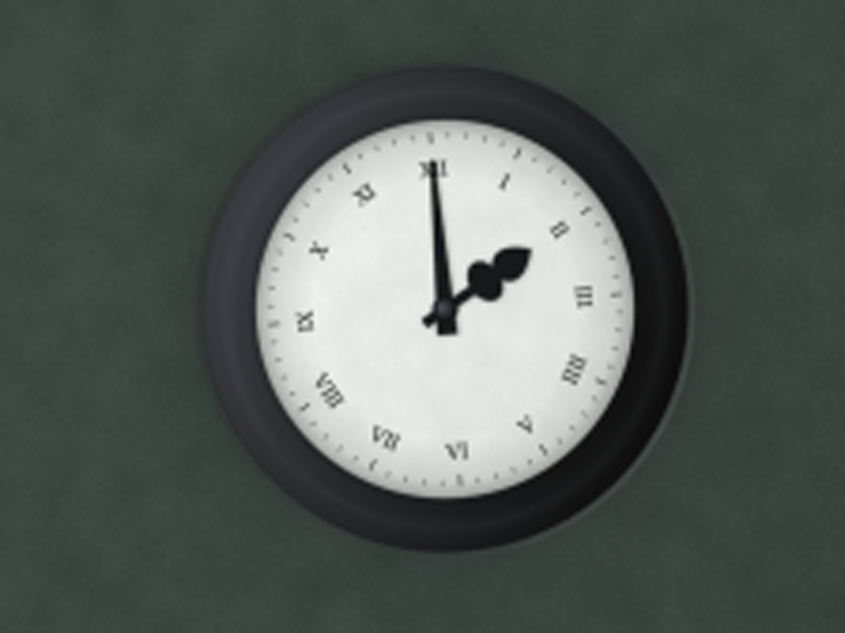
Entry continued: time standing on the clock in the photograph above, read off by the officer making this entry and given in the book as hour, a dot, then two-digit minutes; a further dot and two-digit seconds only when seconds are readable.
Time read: 2.00
